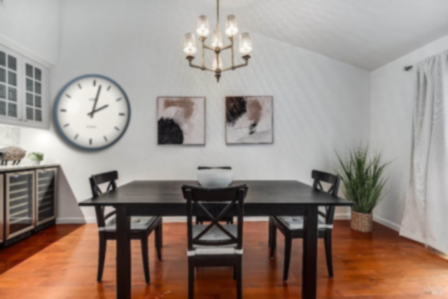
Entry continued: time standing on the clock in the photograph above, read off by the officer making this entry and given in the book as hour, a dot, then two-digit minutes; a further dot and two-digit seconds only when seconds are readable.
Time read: 2.02
